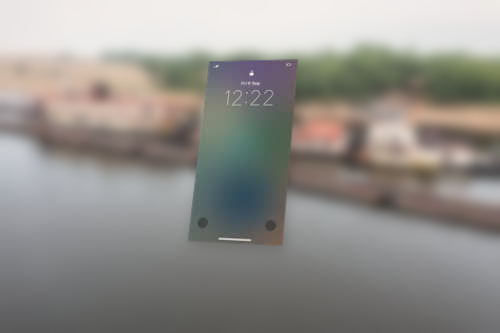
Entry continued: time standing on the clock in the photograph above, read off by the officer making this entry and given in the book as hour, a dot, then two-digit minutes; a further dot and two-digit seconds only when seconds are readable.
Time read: 12.22
